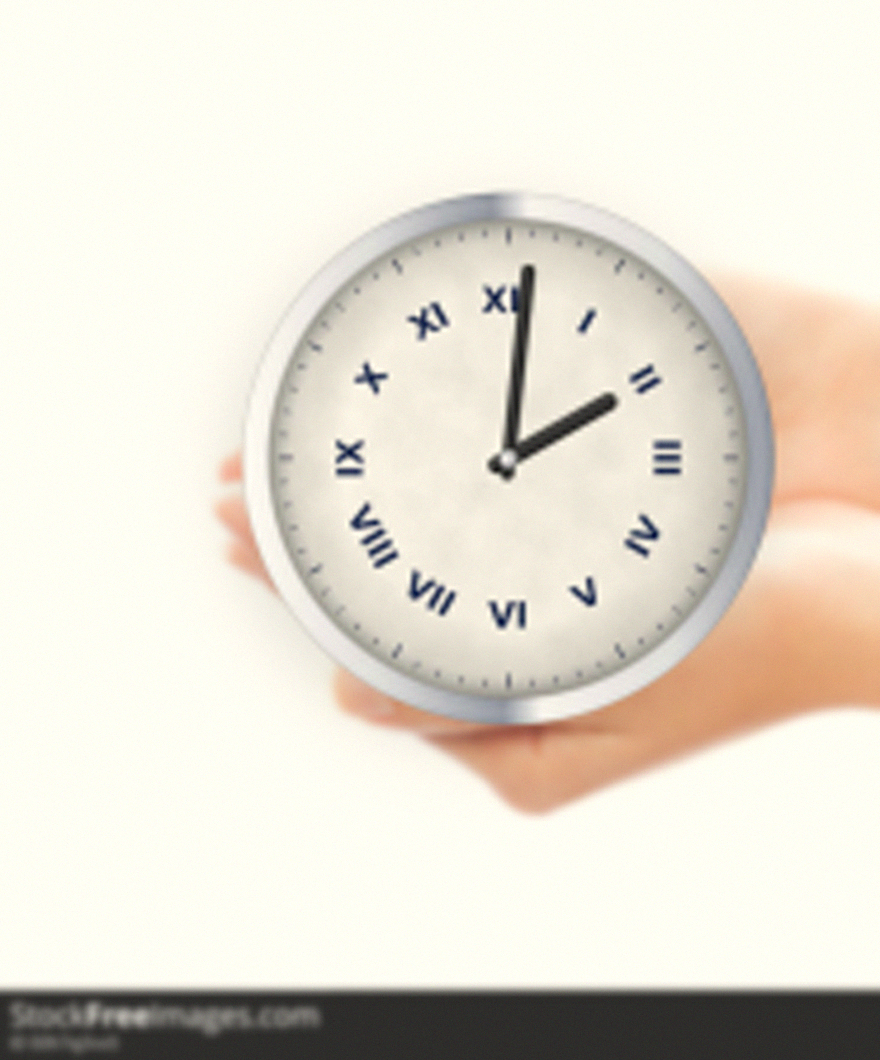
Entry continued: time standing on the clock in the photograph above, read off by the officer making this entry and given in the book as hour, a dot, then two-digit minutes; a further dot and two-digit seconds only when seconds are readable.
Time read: 2.01
